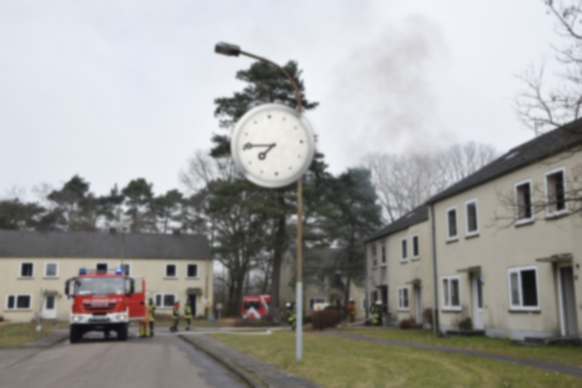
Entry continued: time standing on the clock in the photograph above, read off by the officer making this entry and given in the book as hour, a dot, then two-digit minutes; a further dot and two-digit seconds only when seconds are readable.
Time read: 7.46
